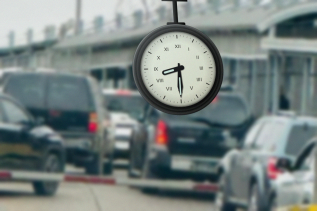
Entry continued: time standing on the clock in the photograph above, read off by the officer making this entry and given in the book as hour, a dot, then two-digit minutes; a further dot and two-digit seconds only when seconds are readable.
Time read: 8.30
